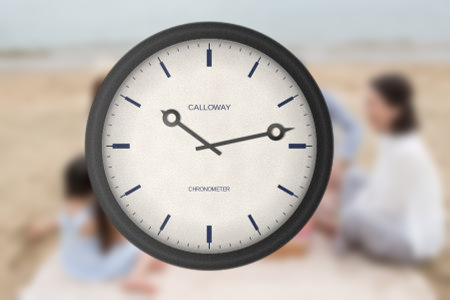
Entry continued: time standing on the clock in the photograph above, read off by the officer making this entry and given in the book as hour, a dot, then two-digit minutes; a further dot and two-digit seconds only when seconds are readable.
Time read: 10.13
